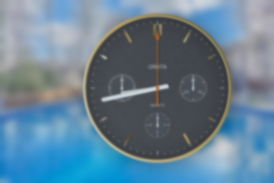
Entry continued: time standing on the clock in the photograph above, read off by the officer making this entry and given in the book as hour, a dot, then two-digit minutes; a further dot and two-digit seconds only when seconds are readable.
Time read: 8.43
